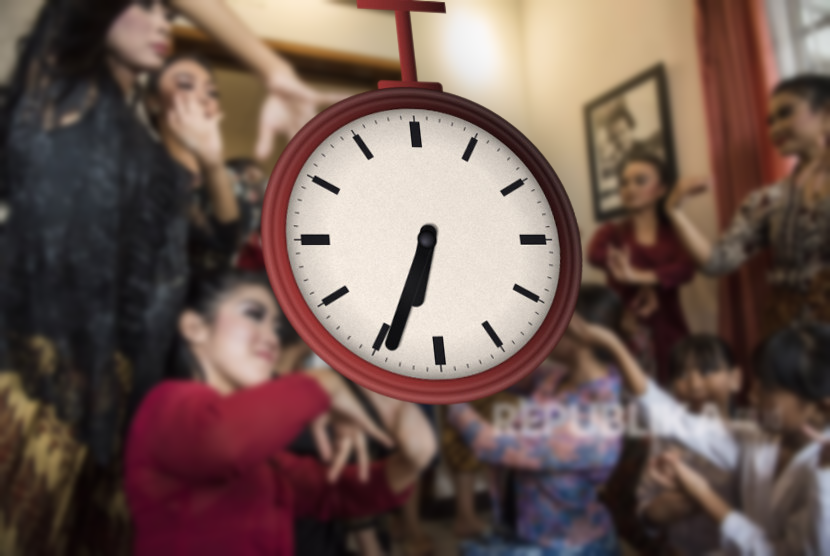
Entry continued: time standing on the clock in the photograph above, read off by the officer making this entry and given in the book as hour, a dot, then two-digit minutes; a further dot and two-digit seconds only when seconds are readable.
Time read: 6.34
